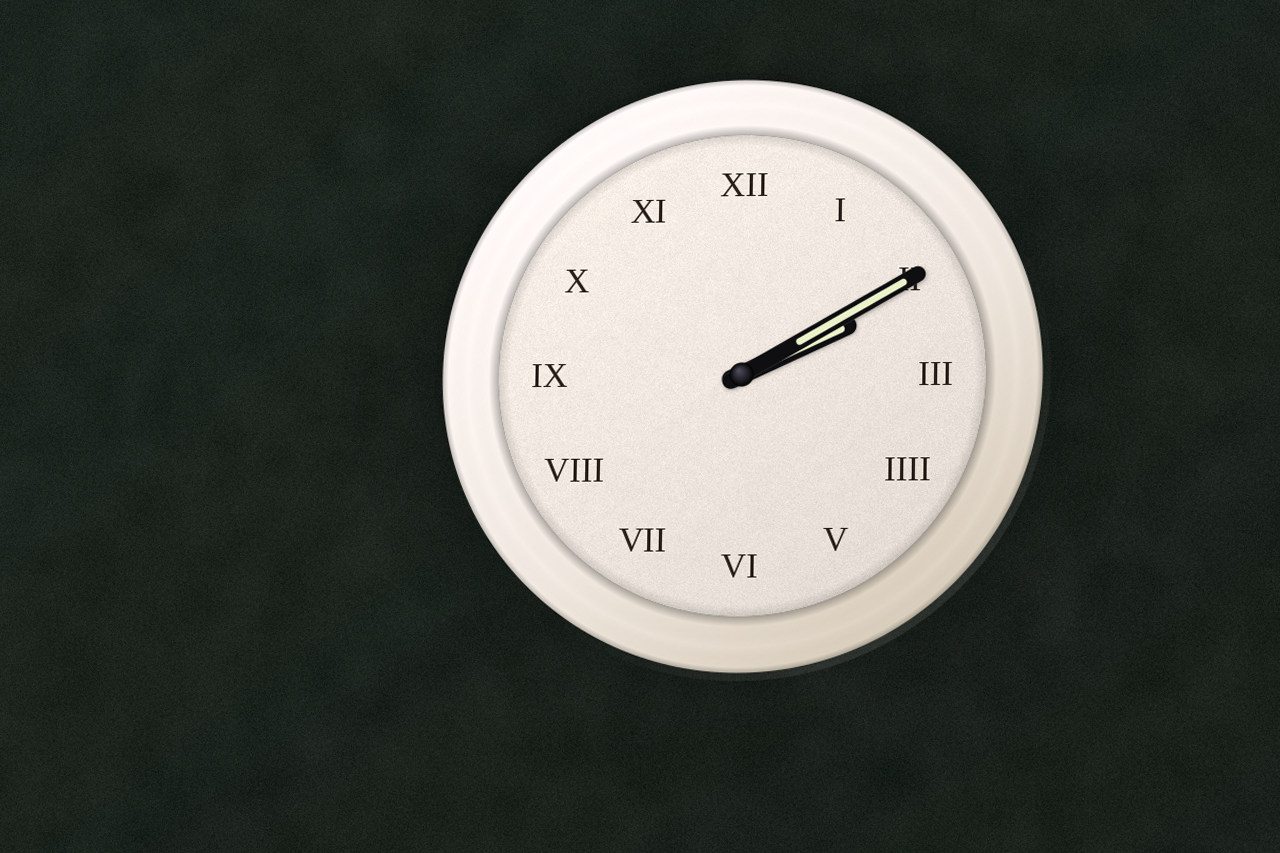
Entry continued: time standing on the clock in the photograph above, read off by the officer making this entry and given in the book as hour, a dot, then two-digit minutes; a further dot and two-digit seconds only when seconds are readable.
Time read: 2.10
